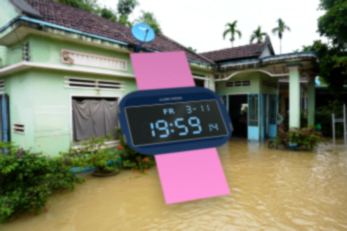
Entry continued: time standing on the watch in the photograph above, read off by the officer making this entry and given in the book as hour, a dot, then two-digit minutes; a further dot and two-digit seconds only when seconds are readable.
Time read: 19.59
